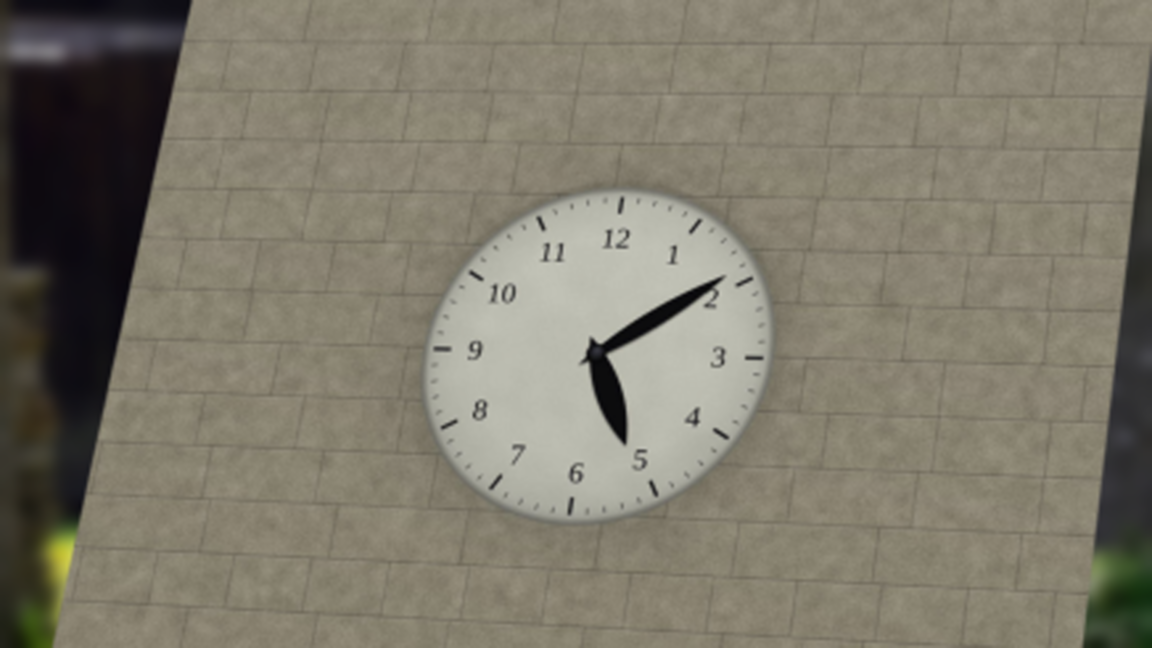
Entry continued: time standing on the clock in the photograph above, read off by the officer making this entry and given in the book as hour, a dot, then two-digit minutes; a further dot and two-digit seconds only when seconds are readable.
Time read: 5.09
